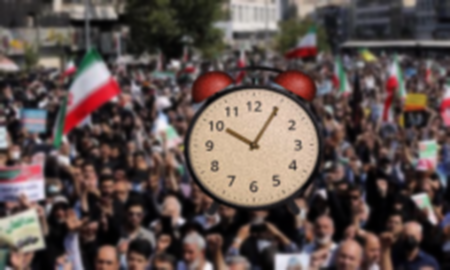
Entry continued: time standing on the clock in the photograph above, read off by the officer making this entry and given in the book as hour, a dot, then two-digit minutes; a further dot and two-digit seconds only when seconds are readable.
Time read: 10.05
